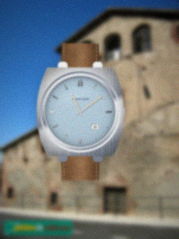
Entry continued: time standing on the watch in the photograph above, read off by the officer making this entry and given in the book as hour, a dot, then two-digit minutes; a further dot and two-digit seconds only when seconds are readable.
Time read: 11.09
